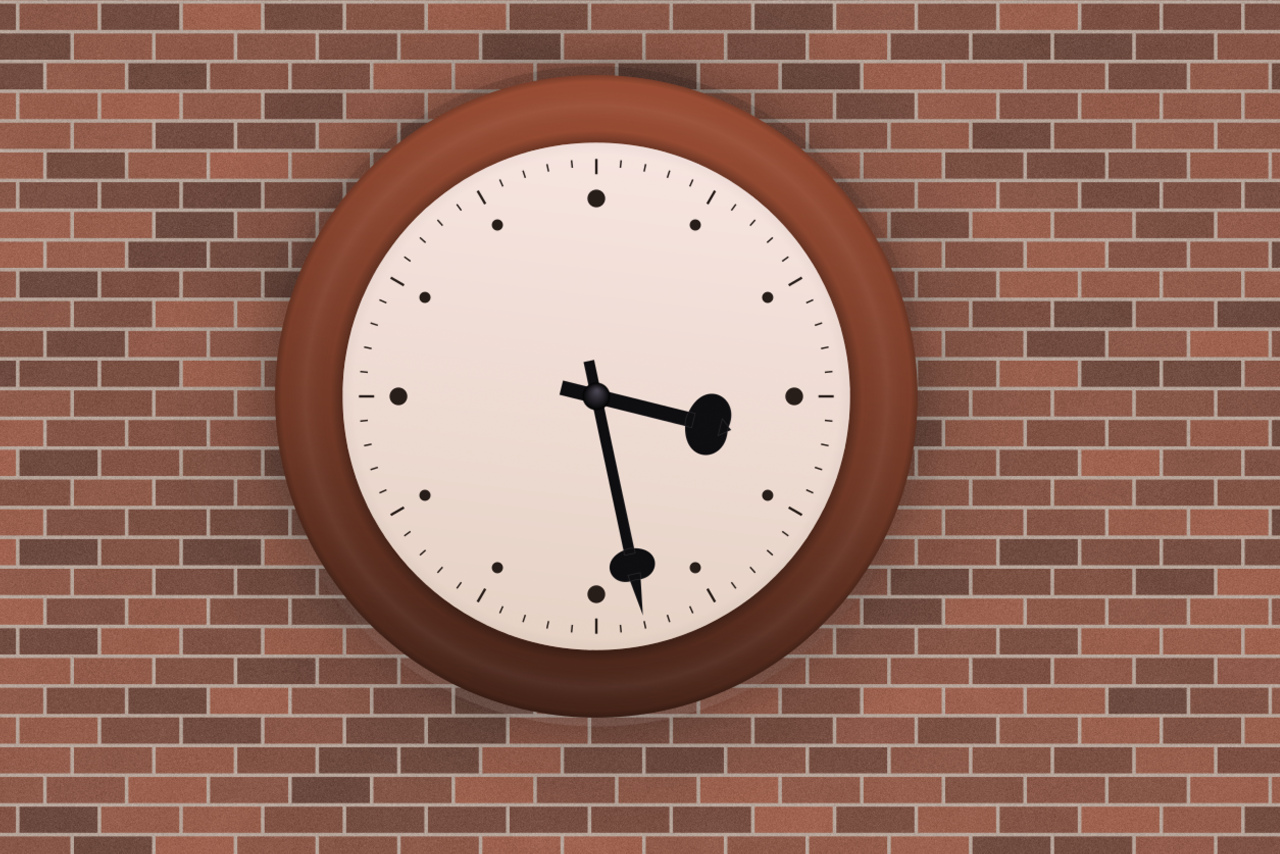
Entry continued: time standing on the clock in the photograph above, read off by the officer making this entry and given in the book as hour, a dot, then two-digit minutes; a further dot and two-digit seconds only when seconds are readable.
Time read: 3.28
